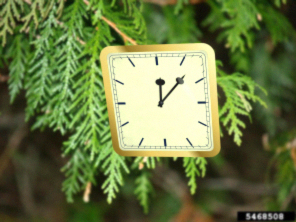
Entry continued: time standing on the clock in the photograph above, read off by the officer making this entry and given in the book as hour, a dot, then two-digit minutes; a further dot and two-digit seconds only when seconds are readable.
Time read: 12.07
